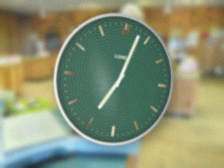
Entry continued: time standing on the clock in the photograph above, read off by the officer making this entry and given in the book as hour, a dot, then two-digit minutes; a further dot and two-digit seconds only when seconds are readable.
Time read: 7.03
